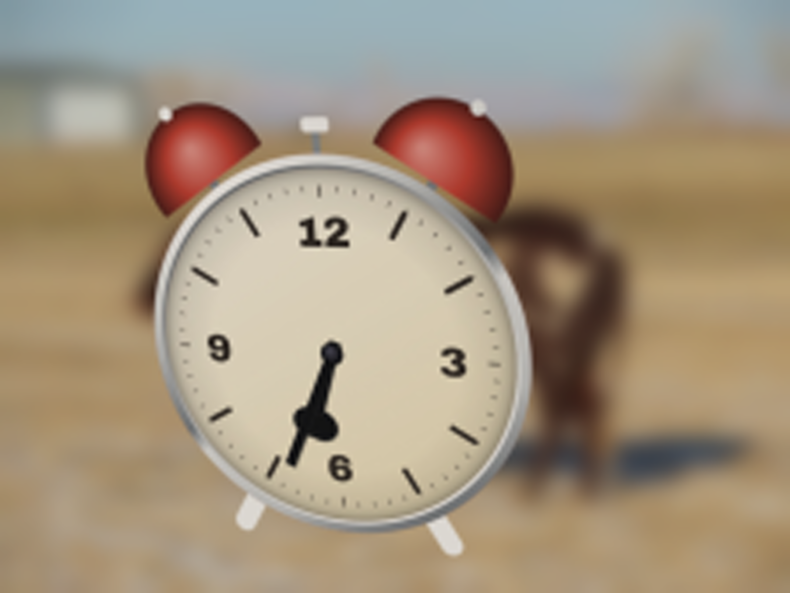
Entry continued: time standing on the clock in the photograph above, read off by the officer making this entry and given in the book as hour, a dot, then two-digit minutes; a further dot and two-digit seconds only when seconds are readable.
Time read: 6.34
